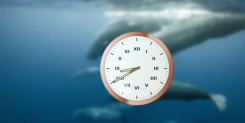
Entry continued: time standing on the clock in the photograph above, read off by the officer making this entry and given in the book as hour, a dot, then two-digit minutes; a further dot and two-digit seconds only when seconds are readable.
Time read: 8.40
